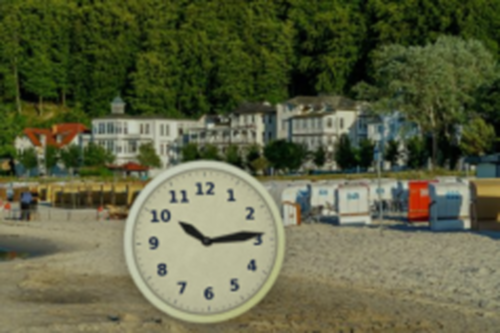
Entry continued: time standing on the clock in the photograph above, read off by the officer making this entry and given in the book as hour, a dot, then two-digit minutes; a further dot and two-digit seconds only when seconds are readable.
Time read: 10.14
